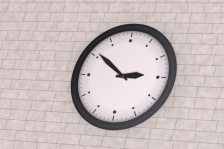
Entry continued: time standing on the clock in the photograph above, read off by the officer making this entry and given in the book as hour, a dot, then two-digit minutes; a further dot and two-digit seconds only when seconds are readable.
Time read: 2.51
